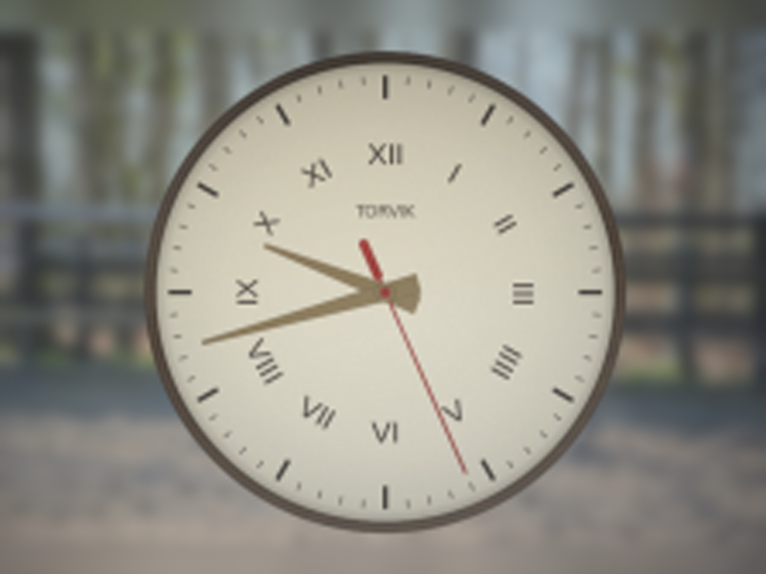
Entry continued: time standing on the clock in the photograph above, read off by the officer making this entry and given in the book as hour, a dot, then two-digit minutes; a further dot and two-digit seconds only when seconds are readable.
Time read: 9.42.26
